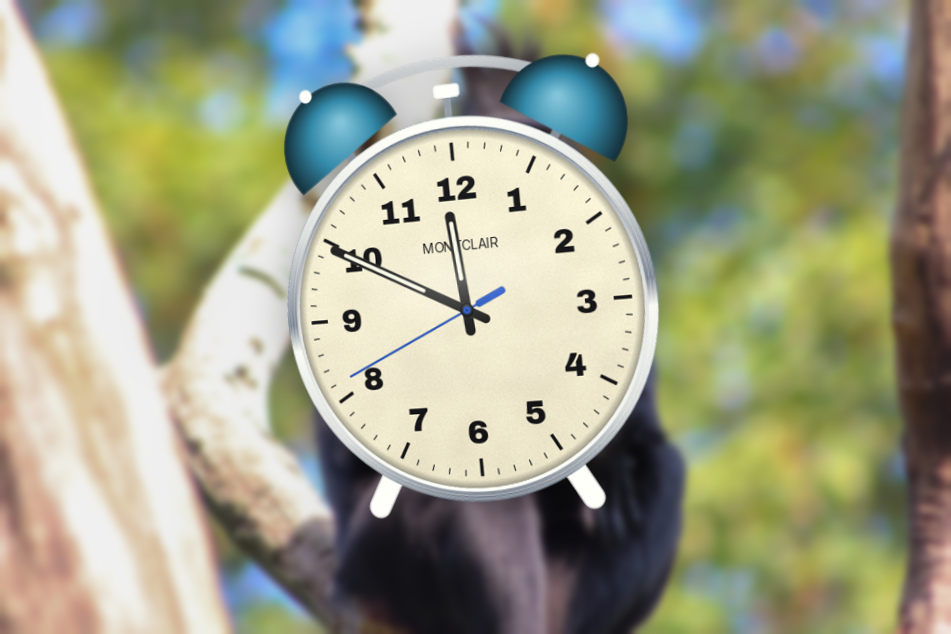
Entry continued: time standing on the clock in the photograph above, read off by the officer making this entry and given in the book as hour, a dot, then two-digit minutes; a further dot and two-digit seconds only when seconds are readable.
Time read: 11.49.41
